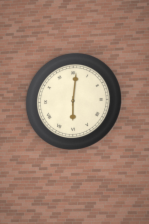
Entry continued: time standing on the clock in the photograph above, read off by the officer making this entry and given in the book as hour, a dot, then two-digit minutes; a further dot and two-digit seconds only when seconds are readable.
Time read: 6.01
